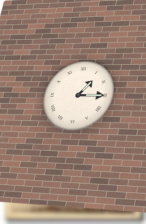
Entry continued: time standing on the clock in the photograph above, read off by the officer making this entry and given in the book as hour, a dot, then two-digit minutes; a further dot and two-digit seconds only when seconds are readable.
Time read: 1.15
